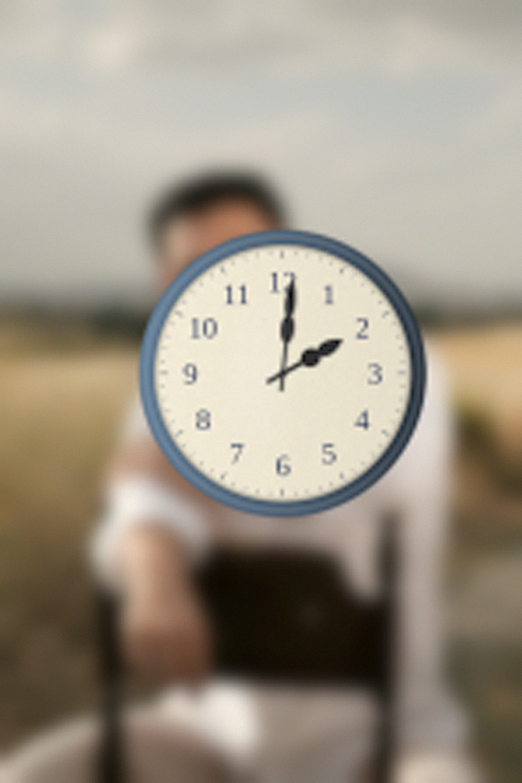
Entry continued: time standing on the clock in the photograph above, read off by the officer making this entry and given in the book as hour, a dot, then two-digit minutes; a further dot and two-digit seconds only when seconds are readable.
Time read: 2.01
